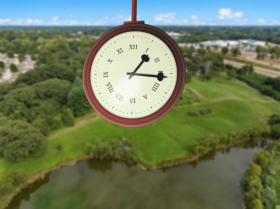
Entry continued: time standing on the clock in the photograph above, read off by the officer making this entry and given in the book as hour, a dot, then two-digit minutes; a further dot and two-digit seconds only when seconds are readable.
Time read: 1.16
